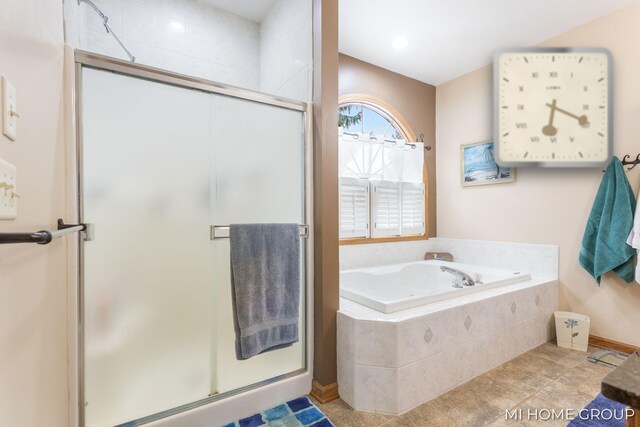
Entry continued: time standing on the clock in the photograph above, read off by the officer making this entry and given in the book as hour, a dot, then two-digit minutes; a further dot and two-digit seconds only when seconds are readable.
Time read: 6.19
